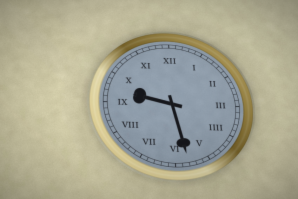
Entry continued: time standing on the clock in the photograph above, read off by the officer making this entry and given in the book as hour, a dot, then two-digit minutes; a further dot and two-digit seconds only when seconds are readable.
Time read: 9.28
